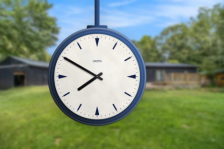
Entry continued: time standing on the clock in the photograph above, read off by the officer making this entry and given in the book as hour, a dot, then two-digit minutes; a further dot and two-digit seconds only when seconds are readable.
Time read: 7.50
